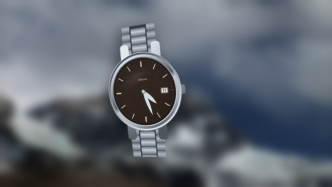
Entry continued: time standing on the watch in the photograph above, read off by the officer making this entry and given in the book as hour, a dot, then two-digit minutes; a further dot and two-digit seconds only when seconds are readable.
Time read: 4.27
